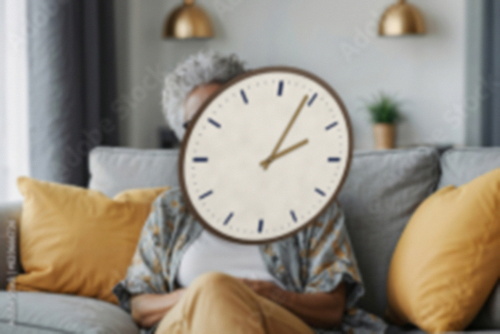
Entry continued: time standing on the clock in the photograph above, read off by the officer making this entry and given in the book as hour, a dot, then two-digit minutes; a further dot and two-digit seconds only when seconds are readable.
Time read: 2.04
